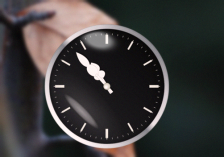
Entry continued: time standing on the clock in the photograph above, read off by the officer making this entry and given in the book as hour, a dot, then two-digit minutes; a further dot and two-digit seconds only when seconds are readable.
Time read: 10.53
